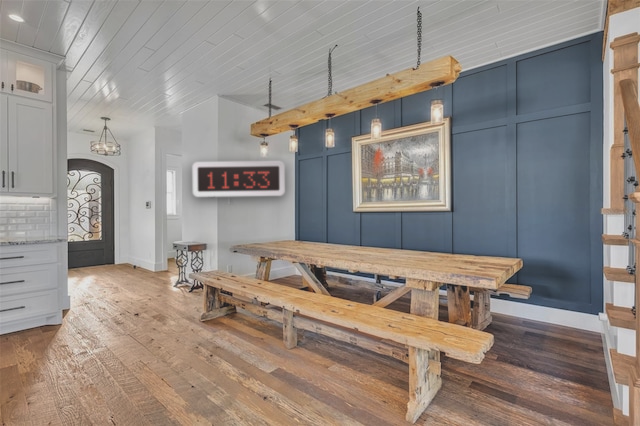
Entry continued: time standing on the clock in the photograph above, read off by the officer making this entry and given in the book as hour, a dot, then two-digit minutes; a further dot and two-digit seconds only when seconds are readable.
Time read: 11.33
